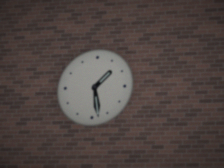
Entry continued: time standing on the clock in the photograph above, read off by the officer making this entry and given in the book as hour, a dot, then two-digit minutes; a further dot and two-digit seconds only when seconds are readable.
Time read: 1.28
